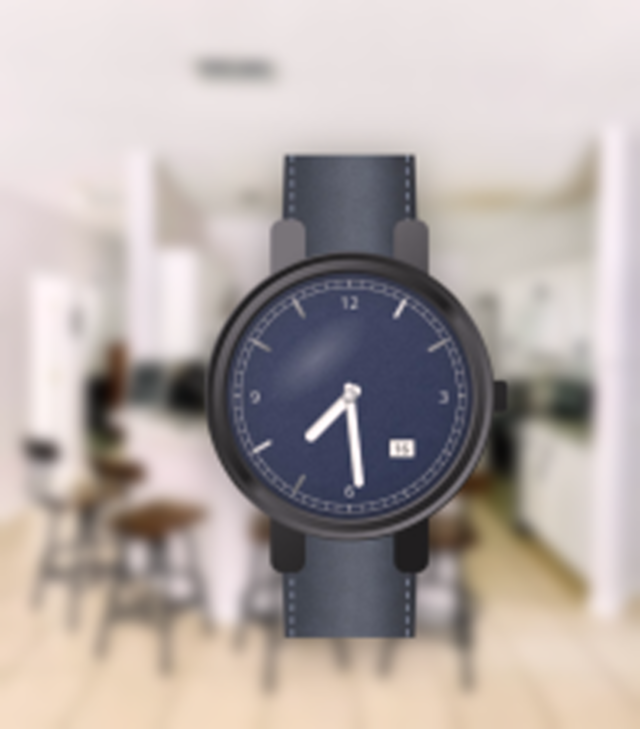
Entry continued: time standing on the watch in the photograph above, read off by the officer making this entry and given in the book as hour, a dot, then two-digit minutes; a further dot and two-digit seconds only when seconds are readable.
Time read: 7.29
